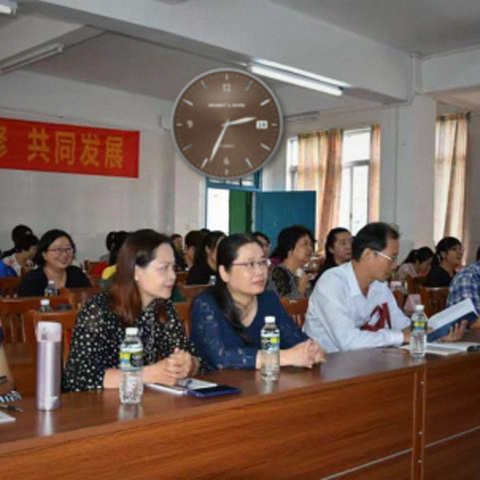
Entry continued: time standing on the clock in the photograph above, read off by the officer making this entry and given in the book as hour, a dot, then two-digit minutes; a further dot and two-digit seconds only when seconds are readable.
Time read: 2.34
